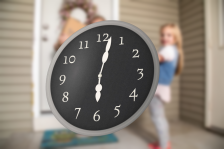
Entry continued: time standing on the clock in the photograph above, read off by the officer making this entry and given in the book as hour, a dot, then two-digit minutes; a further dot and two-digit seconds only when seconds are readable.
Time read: 6.02
